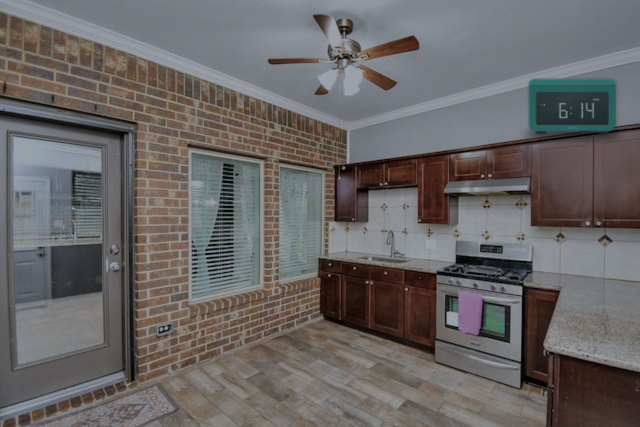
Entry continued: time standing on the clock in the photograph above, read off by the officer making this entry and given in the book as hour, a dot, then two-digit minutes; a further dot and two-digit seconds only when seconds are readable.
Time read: 6.14
